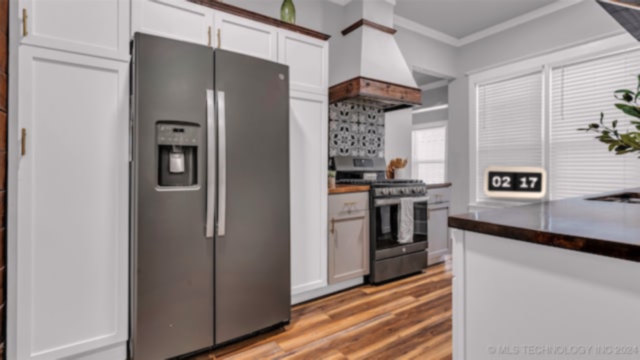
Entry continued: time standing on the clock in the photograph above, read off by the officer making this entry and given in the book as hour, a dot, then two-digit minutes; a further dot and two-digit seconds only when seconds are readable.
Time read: 2.17
